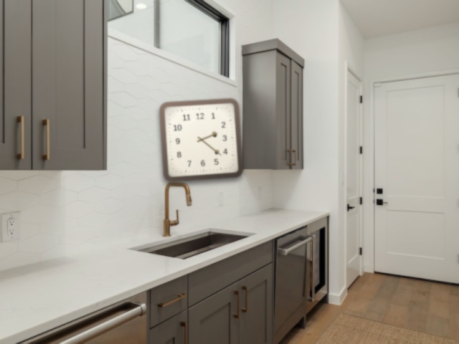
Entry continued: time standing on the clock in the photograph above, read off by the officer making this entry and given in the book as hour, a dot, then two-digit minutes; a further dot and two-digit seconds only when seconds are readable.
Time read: 2.22
